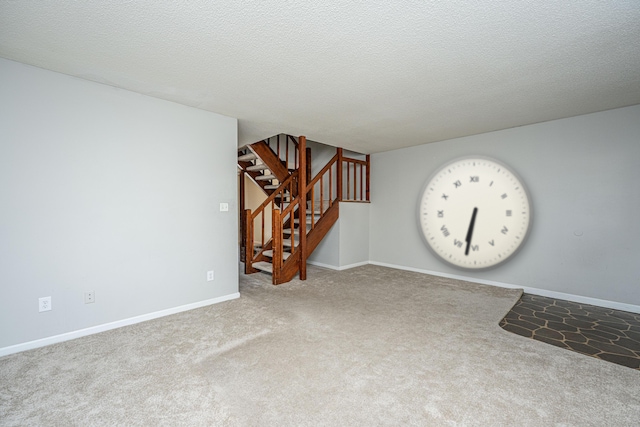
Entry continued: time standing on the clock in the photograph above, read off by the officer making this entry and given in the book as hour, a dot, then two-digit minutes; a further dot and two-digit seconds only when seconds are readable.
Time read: 6.32
